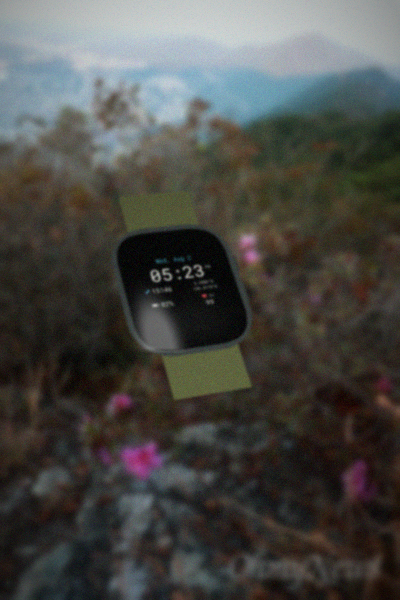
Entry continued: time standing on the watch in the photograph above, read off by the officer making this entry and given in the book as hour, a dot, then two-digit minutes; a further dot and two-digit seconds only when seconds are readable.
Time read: 5.23
